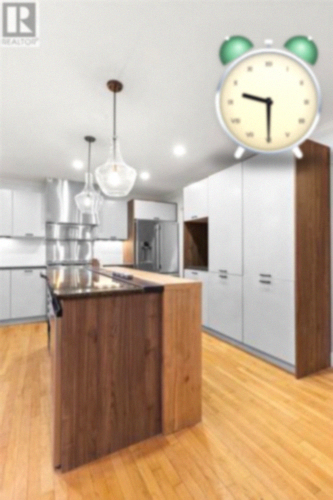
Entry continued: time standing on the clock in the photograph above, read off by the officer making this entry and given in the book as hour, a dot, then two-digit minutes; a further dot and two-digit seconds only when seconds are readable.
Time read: 9.30
